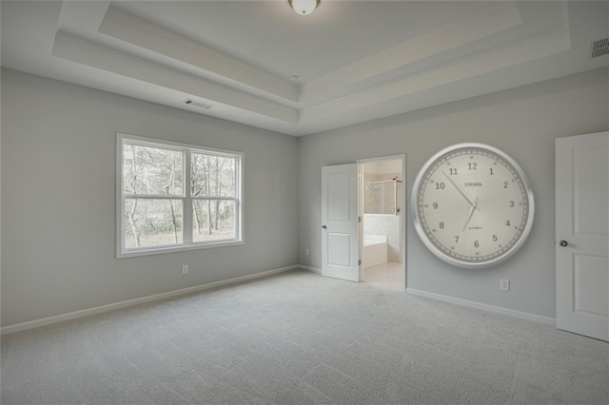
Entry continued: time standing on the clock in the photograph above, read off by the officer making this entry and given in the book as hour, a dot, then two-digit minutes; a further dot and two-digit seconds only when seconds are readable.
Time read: 6.53
